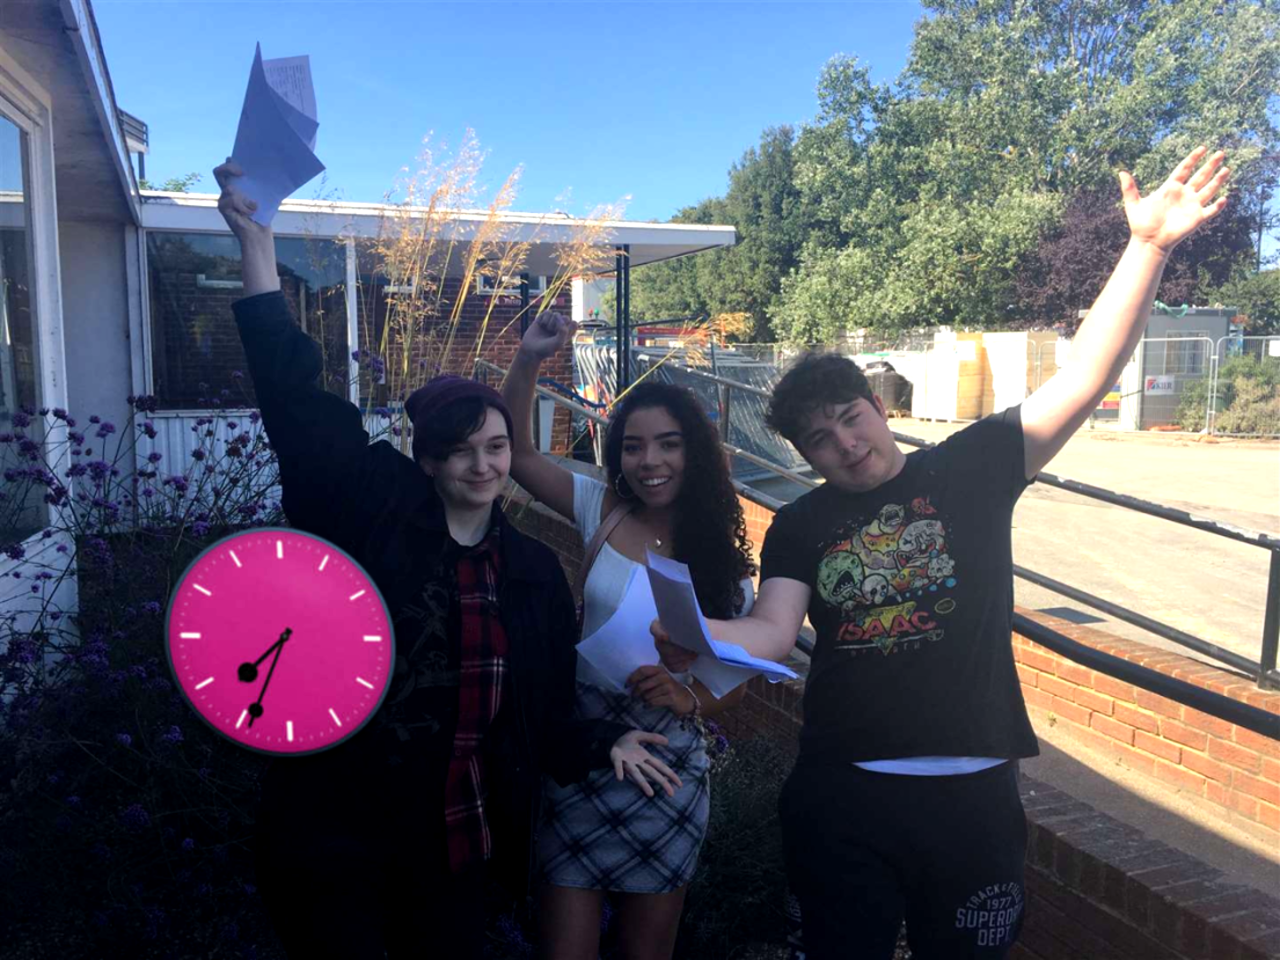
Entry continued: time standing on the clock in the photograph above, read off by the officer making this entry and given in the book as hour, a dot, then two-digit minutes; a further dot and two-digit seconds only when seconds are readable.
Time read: 7.34
